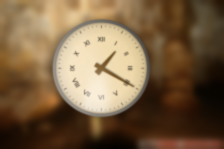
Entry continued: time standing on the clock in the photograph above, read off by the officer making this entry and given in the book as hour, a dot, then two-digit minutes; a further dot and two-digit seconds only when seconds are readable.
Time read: 1.20
